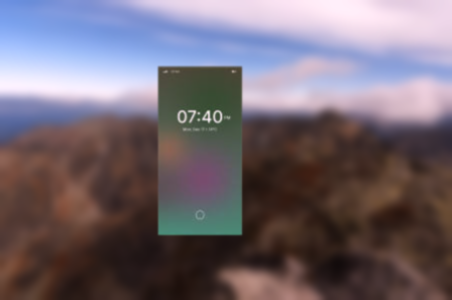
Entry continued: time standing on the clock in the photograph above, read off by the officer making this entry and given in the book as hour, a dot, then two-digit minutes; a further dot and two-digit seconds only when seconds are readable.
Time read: 7.40
